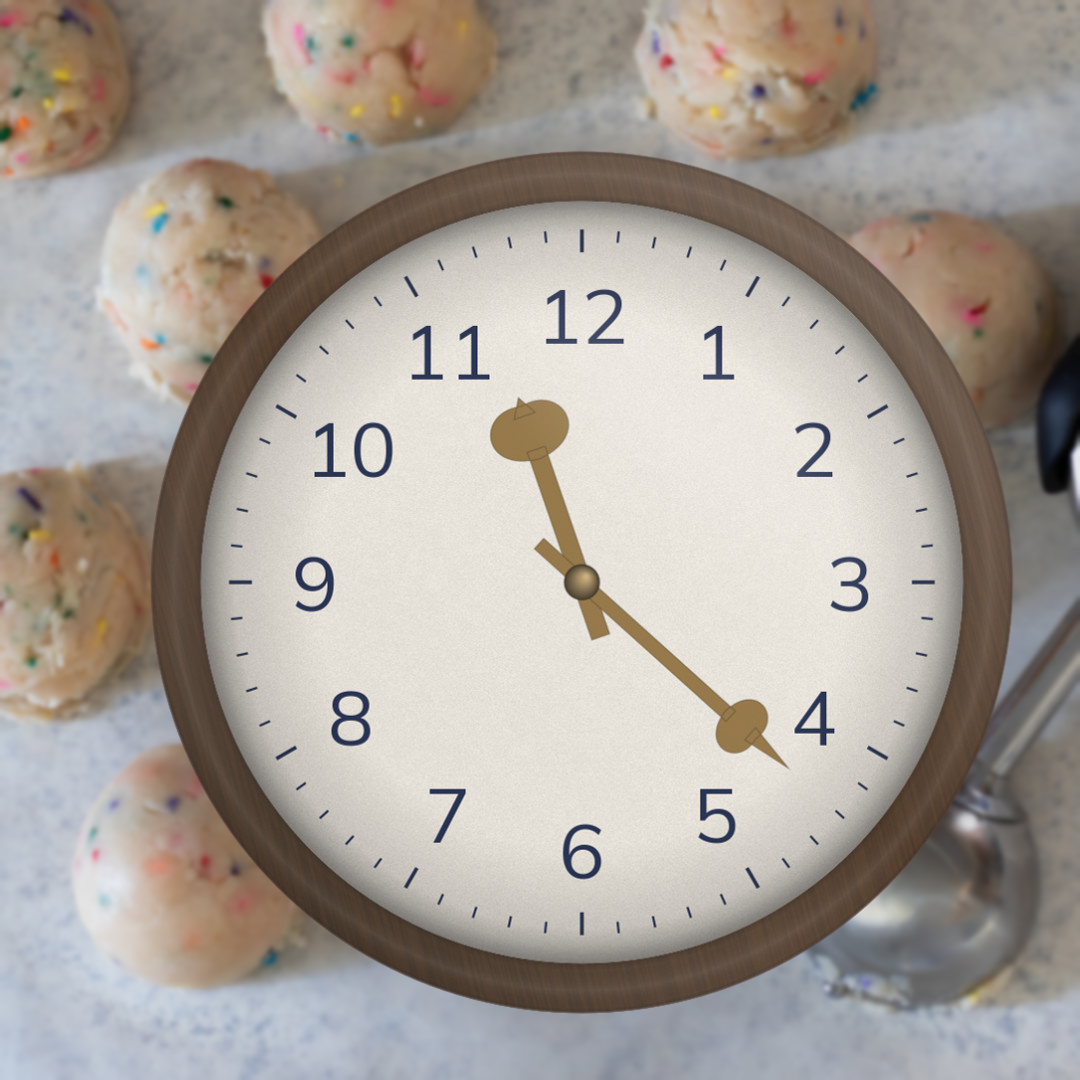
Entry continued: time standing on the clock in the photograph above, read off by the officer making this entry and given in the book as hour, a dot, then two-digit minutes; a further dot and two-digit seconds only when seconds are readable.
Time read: 11.22
